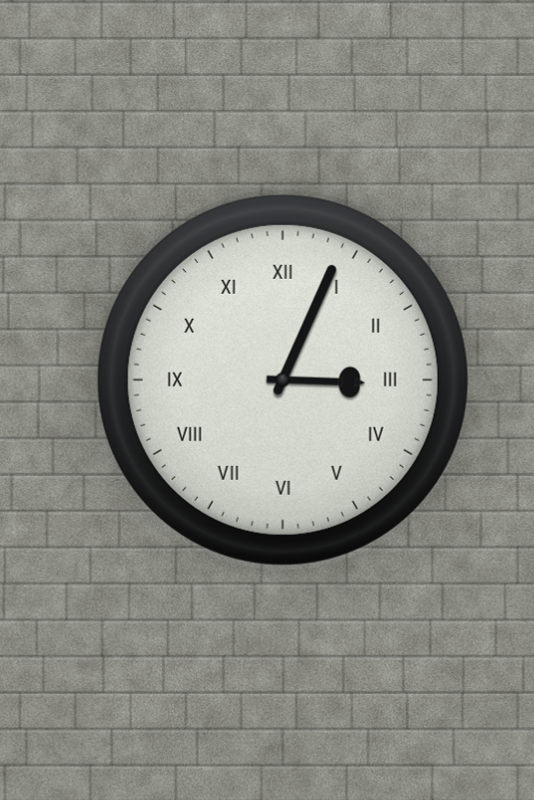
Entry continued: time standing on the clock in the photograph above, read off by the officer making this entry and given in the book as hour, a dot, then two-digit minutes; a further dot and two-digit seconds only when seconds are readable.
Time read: 3.04
